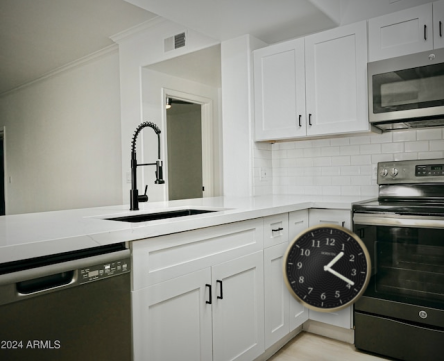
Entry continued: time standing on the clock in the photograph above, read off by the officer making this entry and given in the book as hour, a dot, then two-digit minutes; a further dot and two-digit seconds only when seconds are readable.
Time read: 1.19
